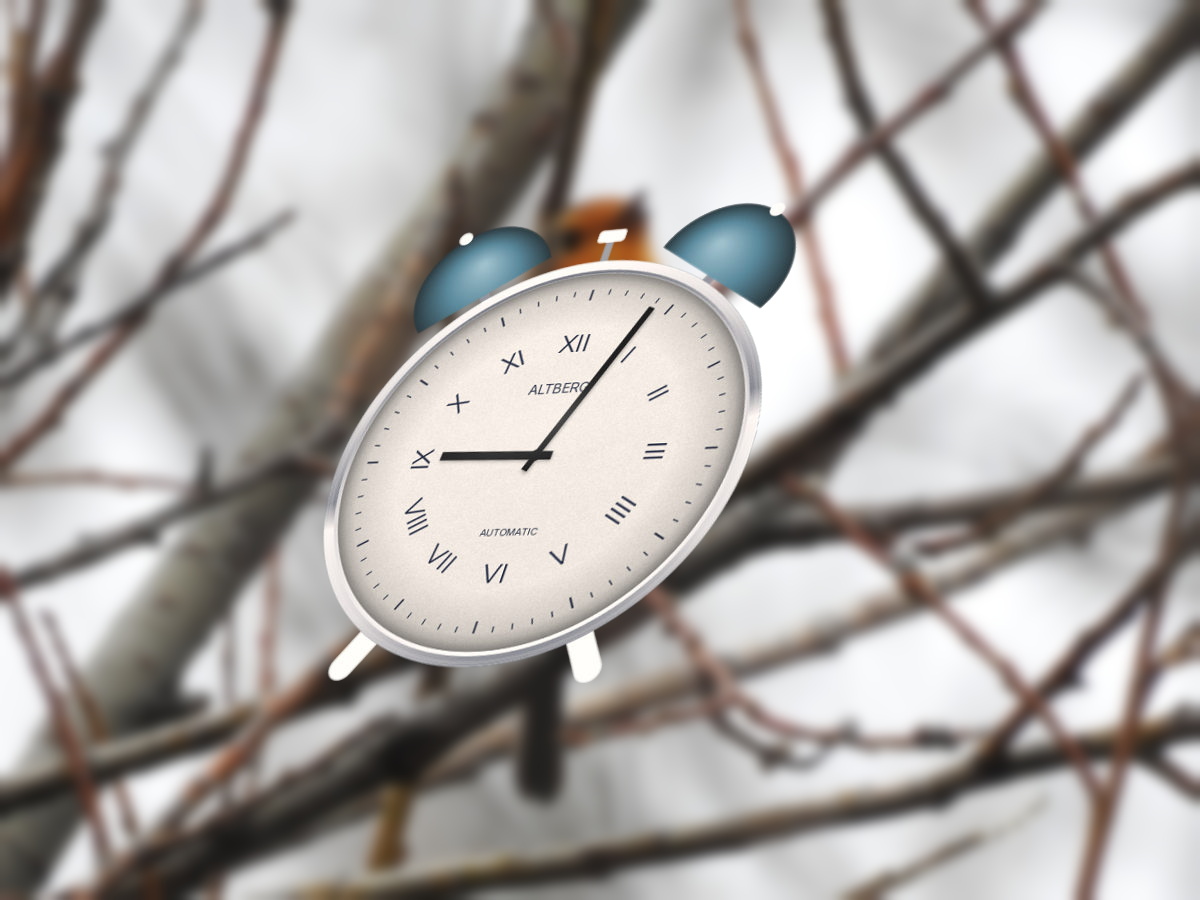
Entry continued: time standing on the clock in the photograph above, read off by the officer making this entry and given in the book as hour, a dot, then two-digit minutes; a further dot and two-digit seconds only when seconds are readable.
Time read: 9.04
